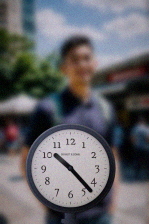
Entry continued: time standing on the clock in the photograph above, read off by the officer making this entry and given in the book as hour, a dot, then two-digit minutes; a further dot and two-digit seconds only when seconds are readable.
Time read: 10.23
